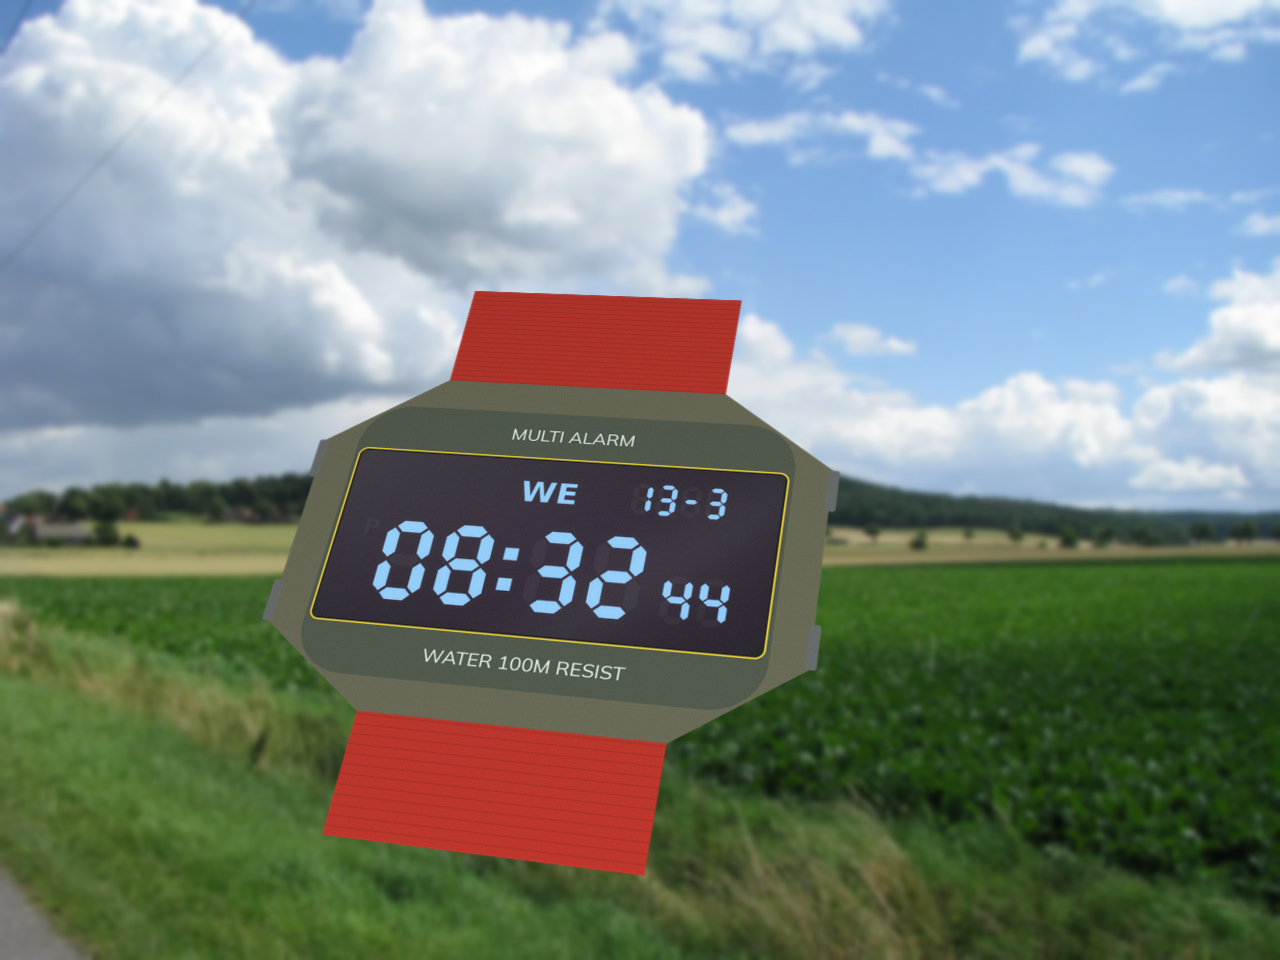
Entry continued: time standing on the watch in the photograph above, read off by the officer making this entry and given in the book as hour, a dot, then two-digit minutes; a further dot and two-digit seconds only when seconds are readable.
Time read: 8.32.44
